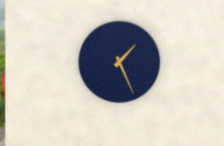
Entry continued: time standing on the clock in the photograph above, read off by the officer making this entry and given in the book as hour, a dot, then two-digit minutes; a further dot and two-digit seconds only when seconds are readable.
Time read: 1.26
